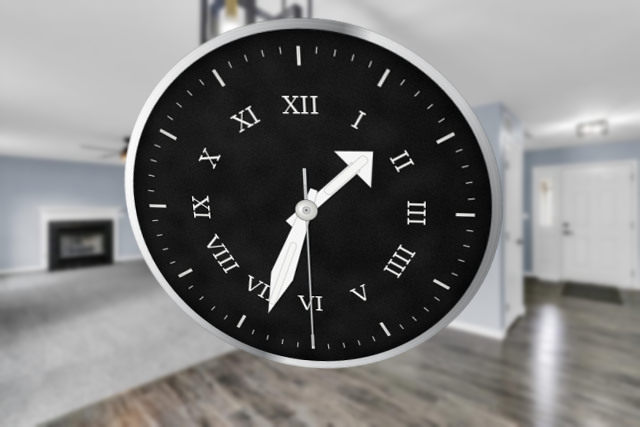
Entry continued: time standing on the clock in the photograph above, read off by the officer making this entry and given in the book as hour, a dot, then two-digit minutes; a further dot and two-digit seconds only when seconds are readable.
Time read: 1.33.30
